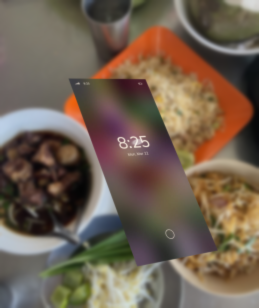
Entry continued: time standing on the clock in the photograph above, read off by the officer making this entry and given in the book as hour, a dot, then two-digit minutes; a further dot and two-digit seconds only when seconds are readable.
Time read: 8.25
